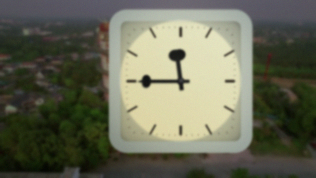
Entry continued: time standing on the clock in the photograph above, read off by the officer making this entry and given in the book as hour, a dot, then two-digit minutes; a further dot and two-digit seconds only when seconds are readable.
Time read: 11.45
